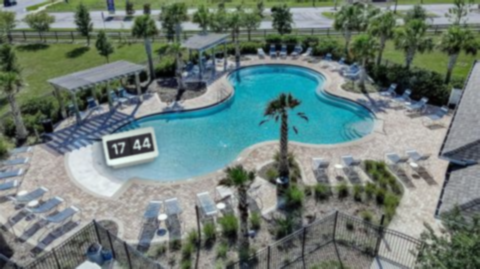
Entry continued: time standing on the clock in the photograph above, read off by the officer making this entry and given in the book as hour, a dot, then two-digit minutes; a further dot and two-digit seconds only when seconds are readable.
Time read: 17.44
